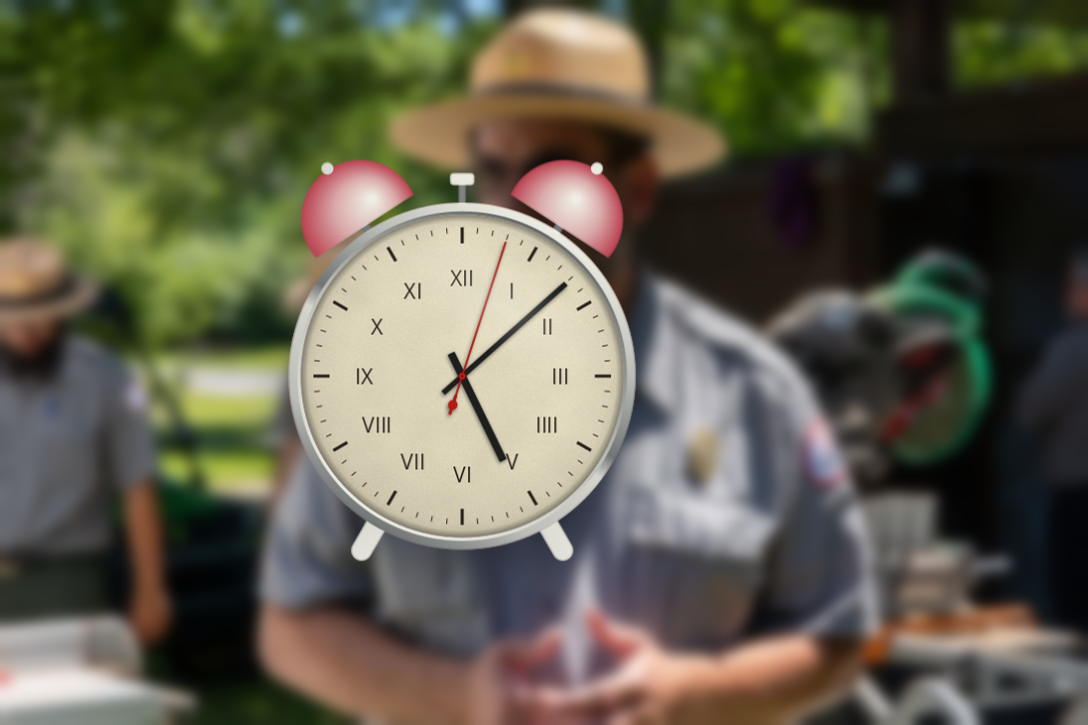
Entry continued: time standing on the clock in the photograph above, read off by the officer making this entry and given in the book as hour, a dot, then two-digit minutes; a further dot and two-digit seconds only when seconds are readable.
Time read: 5.08.03
